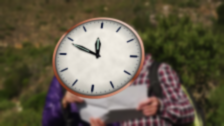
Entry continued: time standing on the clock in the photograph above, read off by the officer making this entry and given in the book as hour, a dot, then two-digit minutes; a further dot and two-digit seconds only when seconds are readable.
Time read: 11.49
